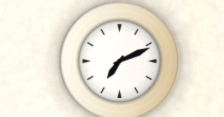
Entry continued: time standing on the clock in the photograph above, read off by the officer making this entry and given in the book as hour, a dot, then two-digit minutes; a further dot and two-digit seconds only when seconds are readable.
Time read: 7.11
